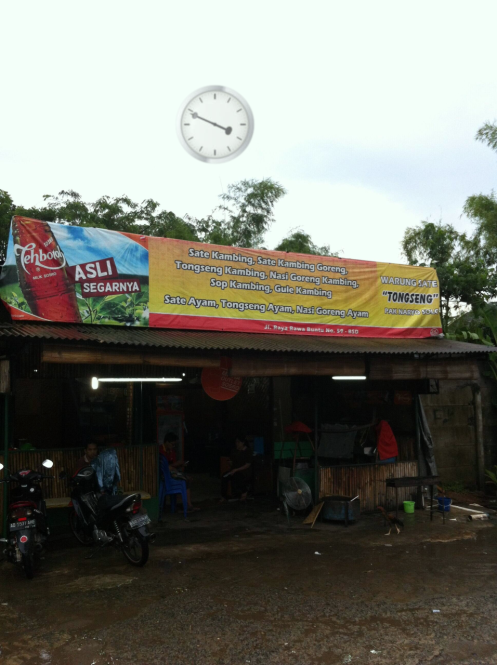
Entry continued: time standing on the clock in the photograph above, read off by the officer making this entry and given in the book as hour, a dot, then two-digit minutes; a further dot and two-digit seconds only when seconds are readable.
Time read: 3.49
